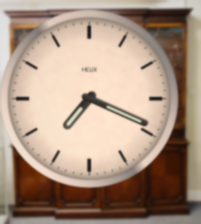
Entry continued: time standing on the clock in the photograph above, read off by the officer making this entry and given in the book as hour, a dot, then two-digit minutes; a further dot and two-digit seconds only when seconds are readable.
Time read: 7.19
